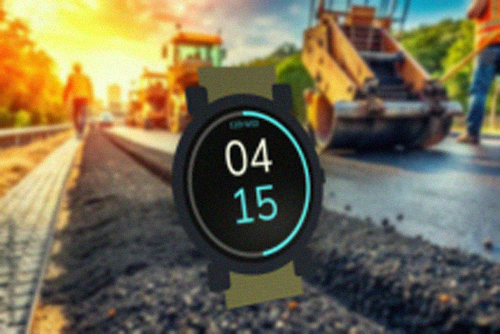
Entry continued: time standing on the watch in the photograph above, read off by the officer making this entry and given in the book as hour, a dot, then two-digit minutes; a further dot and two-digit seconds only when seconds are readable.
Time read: 4.15
